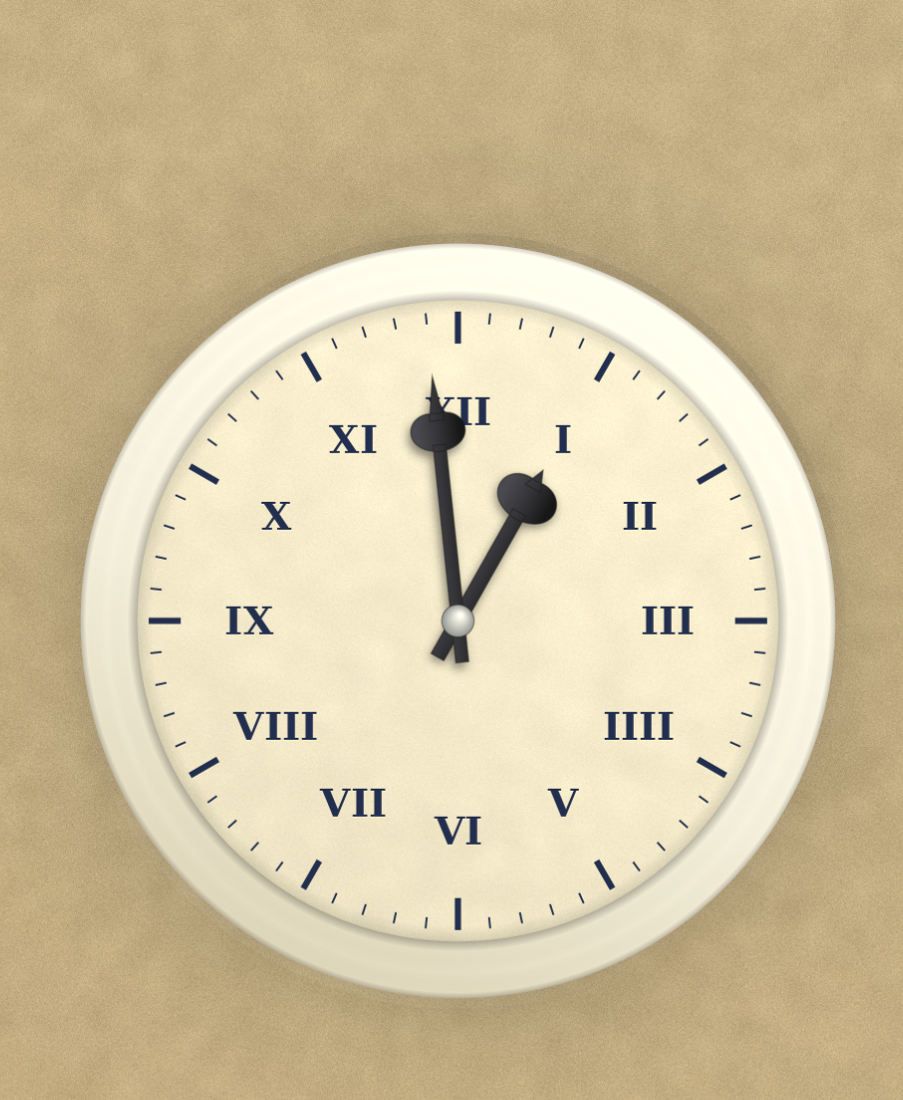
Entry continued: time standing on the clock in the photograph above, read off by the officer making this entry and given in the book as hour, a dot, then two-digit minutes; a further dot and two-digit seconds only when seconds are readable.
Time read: 12.59
